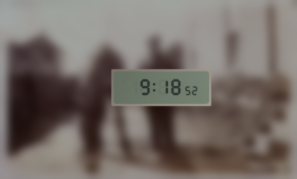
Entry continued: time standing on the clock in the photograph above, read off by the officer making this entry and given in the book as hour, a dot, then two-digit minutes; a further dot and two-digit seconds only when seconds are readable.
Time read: 9.18.52
